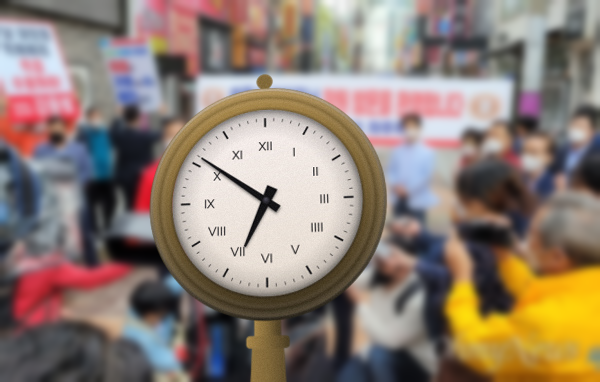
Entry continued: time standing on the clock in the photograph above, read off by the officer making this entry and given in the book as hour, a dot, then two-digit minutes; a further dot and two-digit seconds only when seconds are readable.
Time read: 6.51
